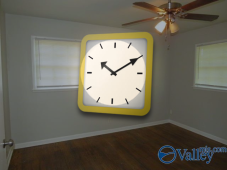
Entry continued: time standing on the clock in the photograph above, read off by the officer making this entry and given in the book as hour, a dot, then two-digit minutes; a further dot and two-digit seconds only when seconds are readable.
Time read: 10.10
